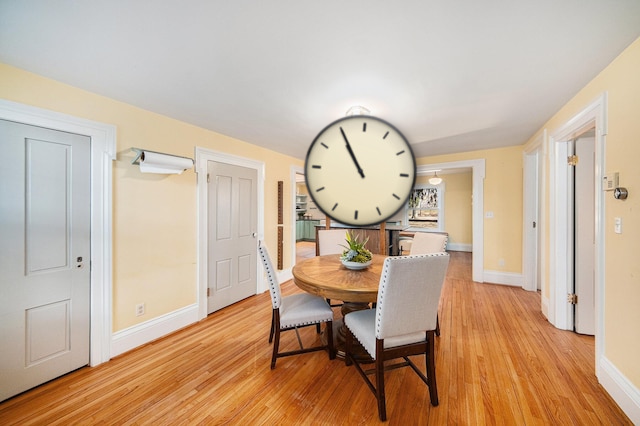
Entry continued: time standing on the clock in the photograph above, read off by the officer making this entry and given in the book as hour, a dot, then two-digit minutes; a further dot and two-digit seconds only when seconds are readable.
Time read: 10.55
